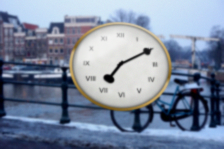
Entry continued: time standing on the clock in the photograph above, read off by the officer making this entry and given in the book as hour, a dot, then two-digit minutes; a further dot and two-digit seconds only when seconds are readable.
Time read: 7.10
